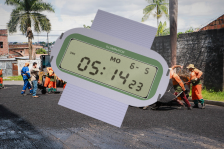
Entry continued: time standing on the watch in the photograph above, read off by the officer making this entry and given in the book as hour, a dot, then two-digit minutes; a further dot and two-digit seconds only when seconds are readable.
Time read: 5.14.23
